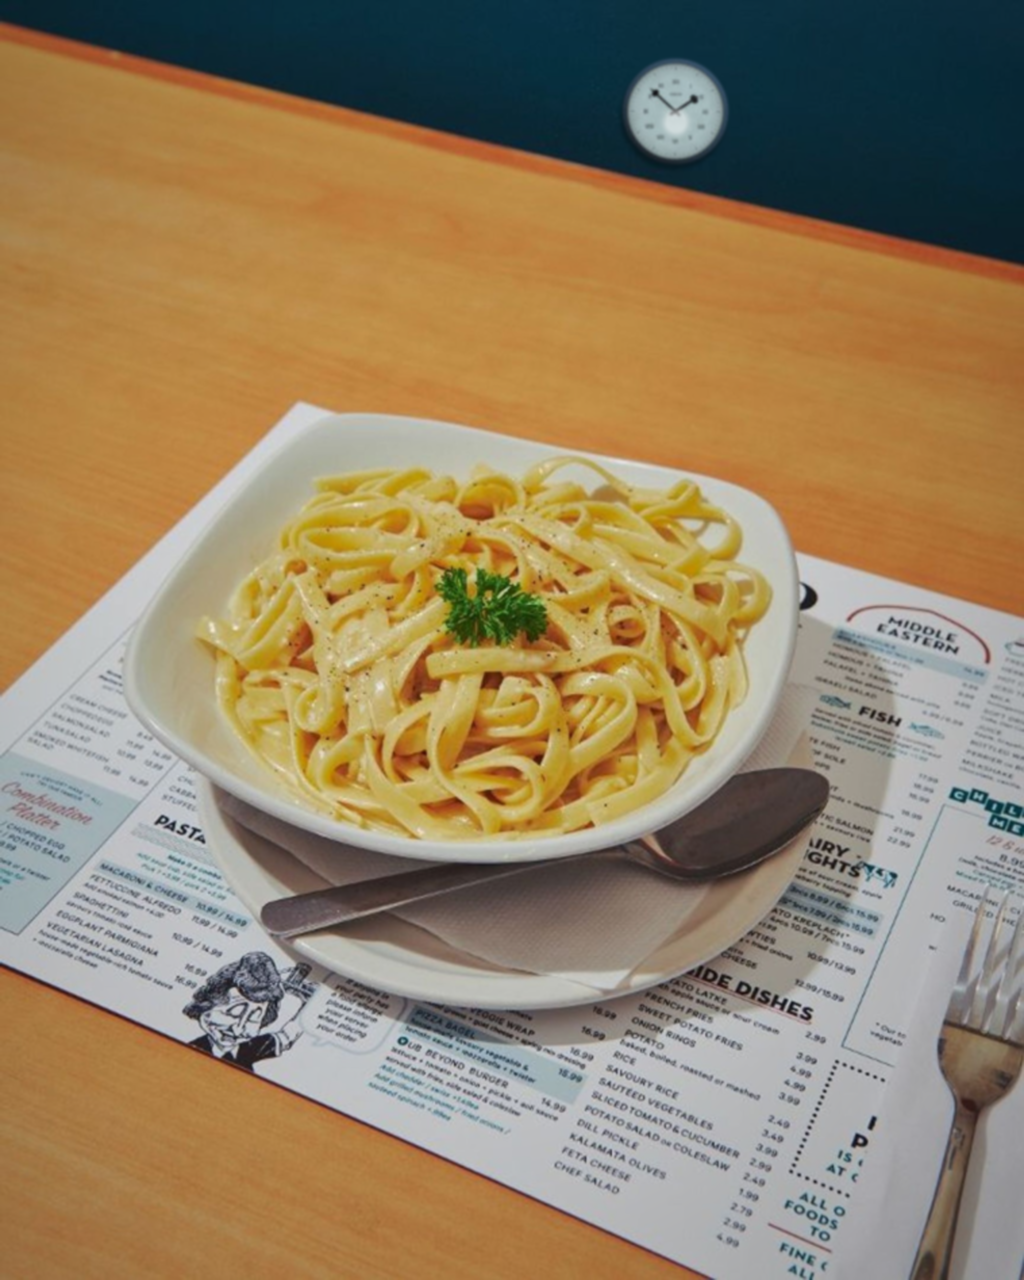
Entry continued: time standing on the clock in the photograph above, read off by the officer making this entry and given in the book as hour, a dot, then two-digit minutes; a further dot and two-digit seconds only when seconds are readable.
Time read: 1.52
